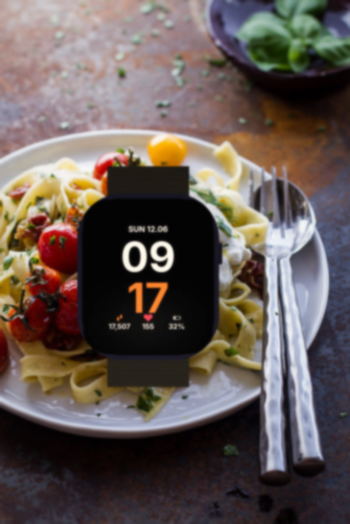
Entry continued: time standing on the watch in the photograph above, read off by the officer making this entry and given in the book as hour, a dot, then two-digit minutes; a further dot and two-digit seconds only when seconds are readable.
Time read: 9.17
